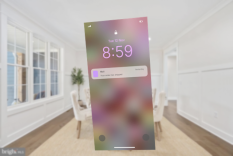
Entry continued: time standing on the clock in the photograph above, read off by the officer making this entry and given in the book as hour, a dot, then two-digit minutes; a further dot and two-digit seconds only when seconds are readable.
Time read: 8.59
